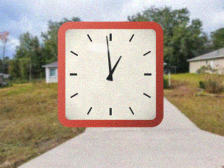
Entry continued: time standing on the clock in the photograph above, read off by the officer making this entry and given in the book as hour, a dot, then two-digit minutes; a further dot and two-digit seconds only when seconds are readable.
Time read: 12.59
